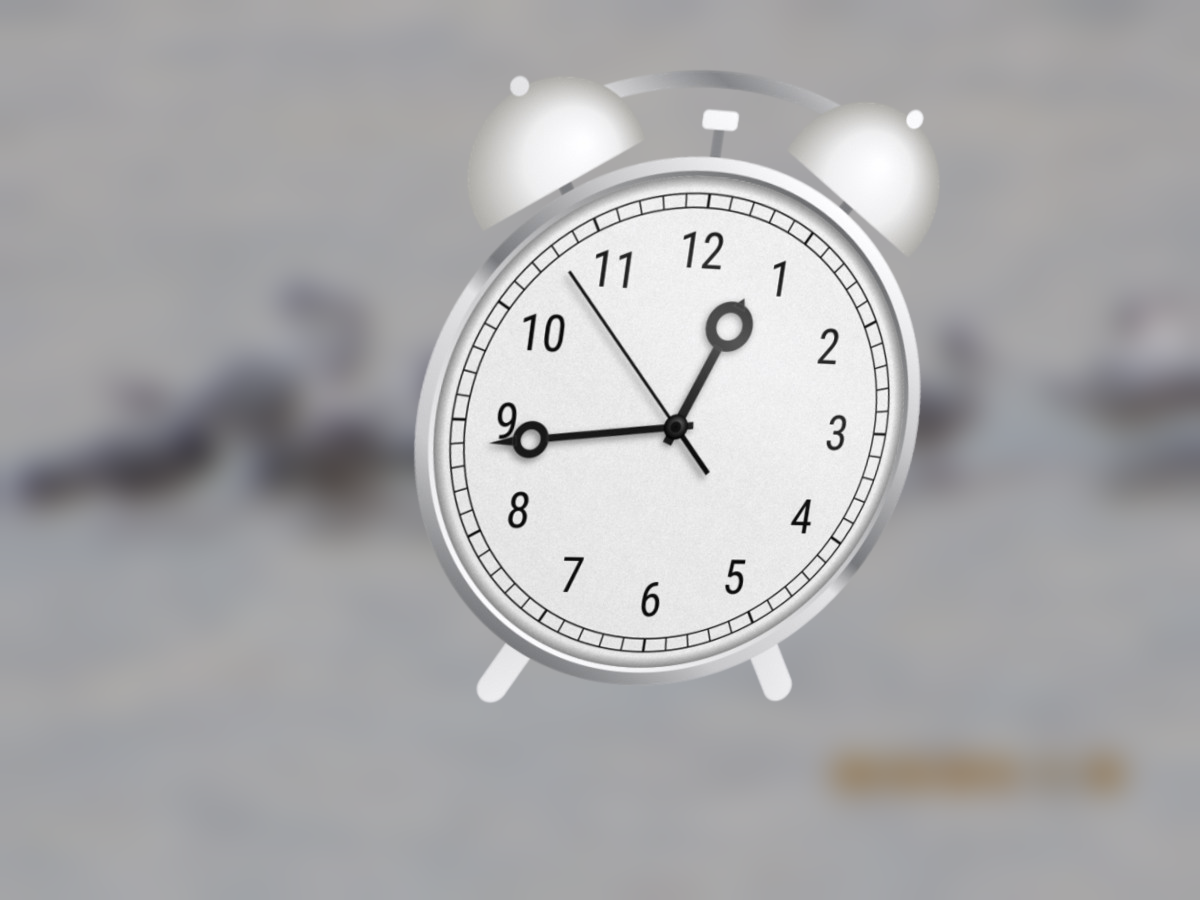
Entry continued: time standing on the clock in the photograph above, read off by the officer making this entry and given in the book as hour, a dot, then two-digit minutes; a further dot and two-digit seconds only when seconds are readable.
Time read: 12.43.53
